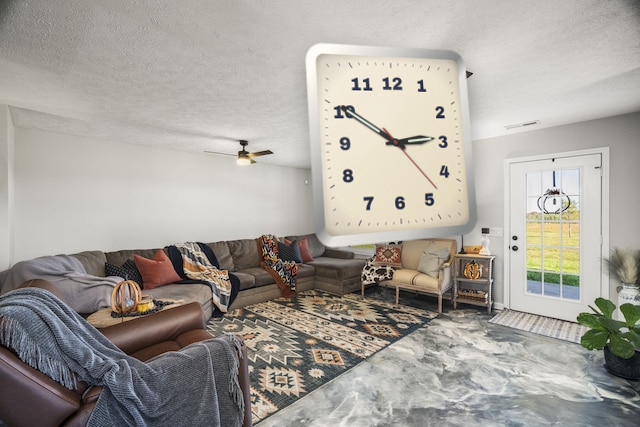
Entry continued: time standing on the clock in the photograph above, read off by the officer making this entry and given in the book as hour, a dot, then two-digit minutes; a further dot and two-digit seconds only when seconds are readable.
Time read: 2.50.23
